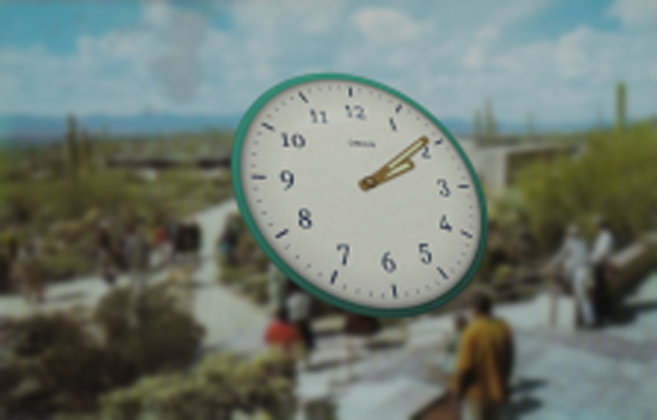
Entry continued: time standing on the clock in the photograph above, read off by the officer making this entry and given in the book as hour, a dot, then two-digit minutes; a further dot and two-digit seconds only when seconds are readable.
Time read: 2.09
